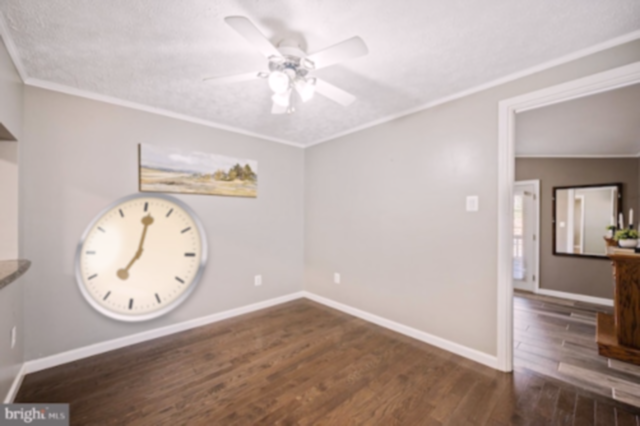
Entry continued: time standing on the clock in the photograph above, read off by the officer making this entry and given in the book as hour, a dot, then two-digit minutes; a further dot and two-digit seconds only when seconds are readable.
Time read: 7.01
